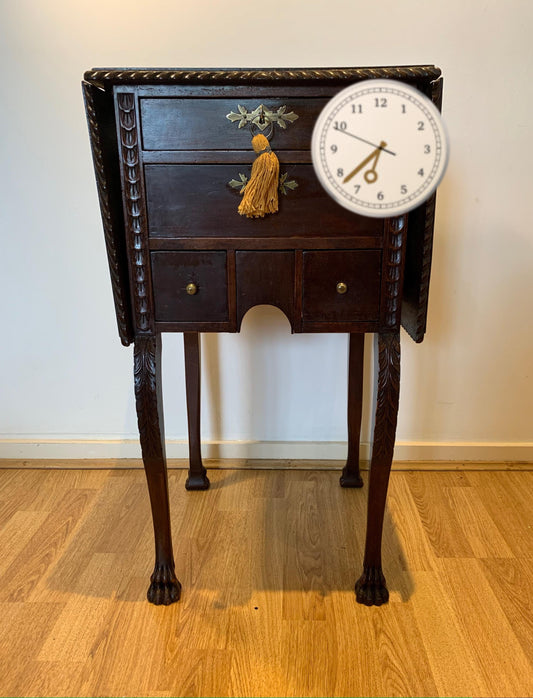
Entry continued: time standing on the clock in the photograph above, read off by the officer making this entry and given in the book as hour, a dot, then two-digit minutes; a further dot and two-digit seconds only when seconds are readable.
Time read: 6.37.49
